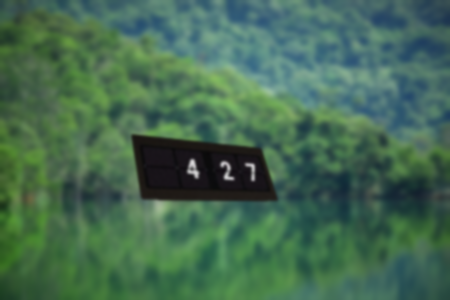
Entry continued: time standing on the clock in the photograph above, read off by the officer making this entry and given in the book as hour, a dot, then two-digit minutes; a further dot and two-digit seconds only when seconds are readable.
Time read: 4.27
